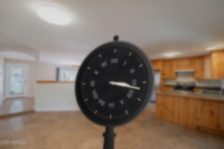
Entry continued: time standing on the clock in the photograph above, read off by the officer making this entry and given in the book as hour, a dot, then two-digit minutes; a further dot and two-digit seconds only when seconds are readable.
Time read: 3.17
